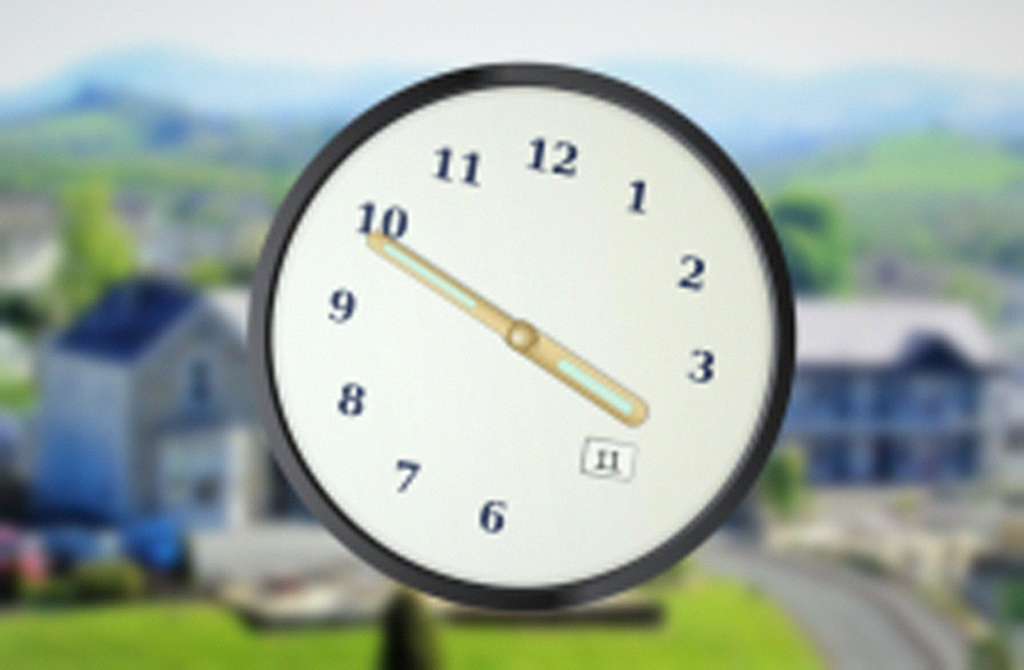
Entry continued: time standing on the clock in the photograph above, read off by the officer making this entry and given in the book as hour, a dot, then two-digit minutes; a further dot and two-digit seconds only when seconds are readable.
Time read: 3.49
